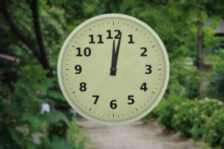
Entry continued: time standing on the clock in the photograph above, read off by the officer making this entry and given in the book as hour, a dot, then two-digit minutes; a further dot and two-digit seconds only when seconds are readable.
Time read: 12.02
